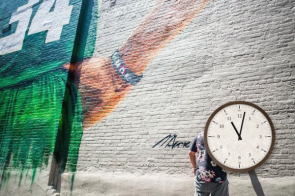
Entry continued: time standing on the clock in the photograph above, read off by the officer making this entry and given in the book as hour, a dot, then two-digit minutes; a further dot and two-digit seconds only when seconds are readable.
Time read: 11.02
